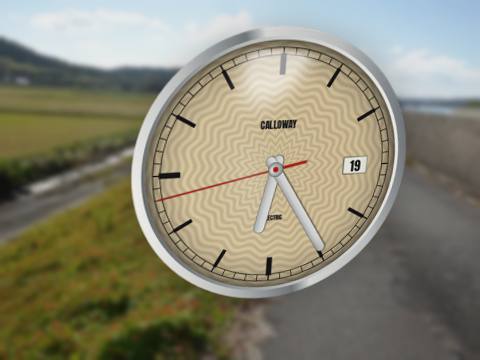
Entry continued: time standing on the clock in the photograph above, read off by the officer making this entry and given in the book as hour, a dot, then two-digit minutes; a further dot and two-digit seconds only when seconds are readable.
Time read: 6.24.43
